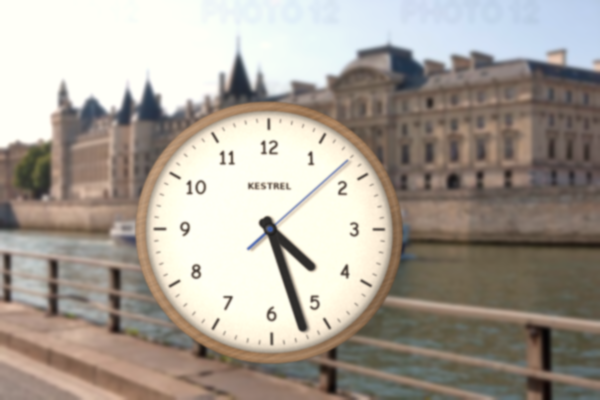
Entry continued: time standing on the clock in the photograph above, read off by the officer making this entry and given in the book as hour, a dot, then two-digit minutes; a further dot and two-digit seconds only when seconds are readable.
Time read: 4.27.08
